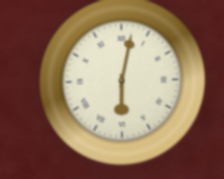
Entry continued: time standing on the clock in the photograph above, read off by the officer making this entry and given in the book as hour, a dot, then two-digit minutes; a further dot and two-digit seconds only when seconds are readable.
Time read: 6.02
